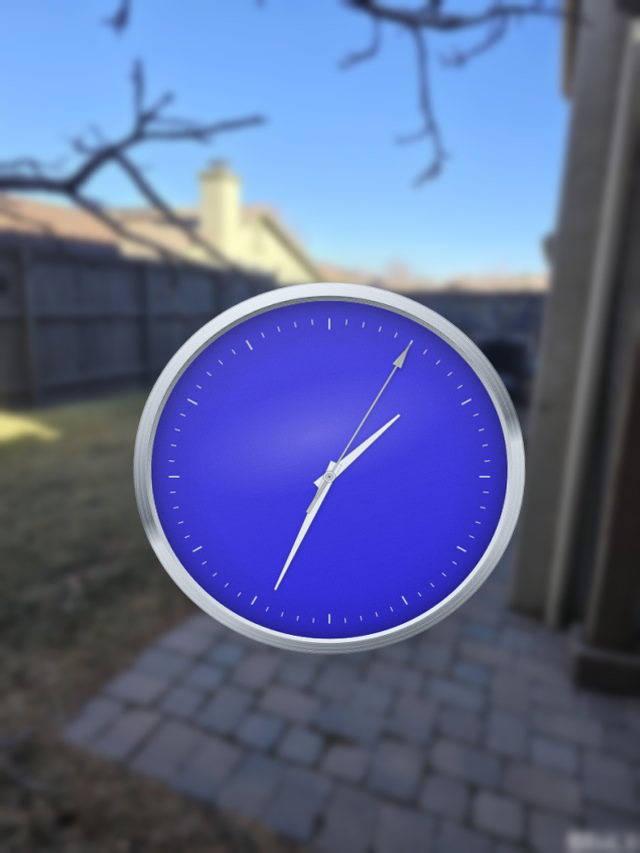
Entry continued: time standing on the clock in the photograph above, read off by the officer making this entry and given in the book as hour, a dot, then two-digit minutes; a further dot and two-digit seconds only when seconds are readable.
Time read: 1.34.05
